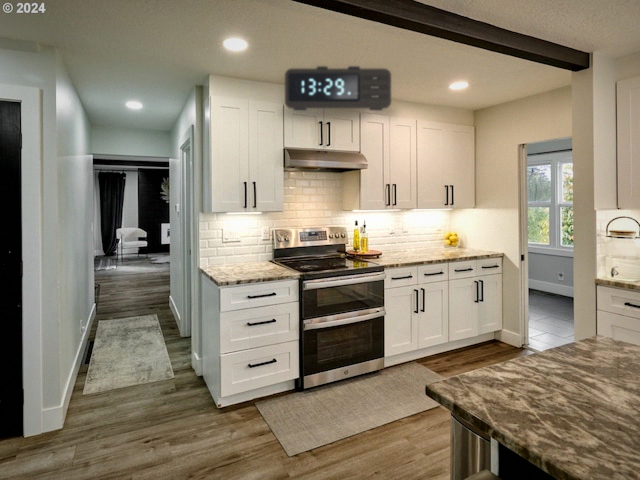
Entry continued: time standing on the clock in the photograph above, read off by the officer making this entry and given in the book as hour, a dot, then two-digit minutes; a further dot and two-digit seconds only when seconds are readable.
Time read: 13.29
